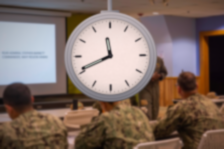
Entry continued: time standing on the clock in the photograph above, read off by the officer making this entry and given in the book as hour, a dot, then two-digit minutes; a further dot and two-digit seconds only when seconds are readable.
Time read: 11.41
